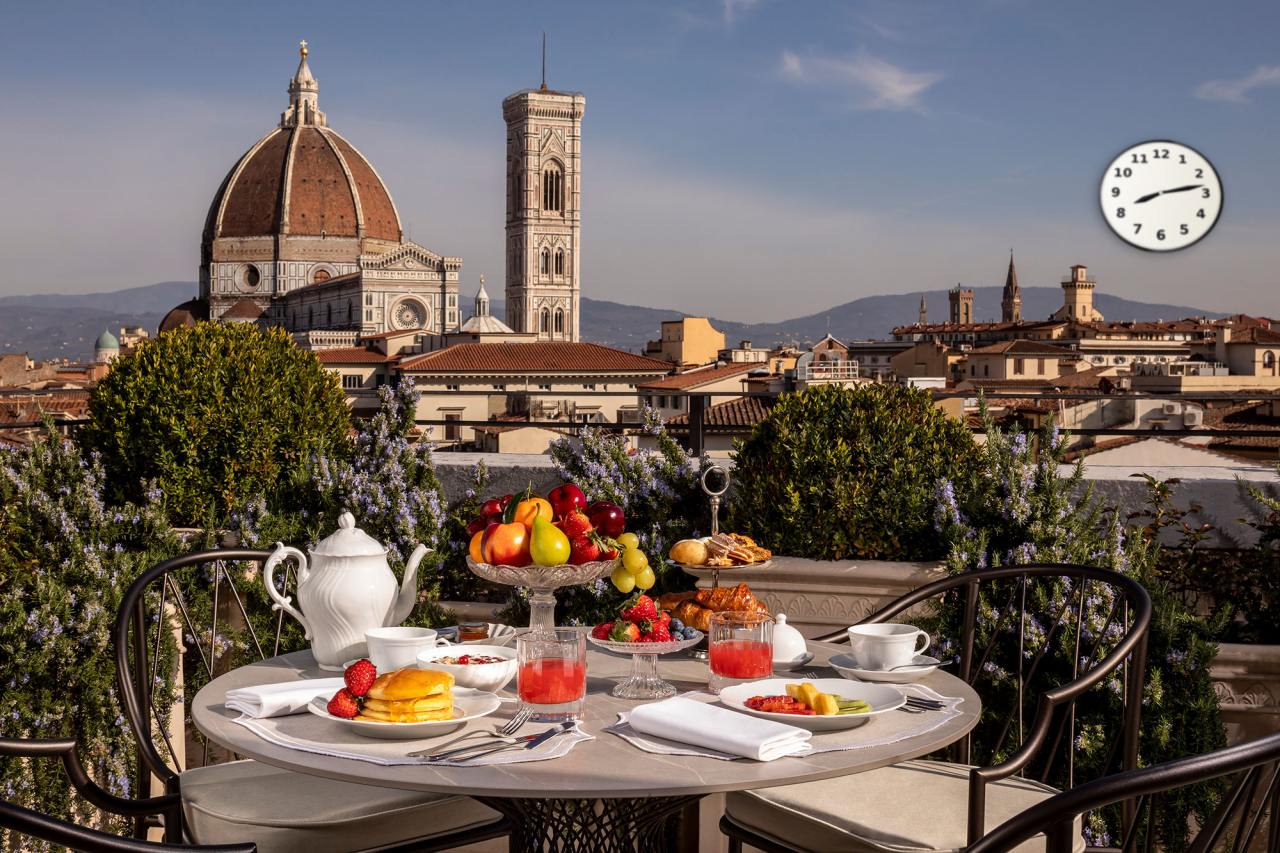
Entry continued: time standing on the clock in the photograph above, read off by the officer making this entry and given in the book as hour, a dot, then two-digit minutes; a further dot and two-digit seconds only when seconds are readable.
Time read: 8.13
